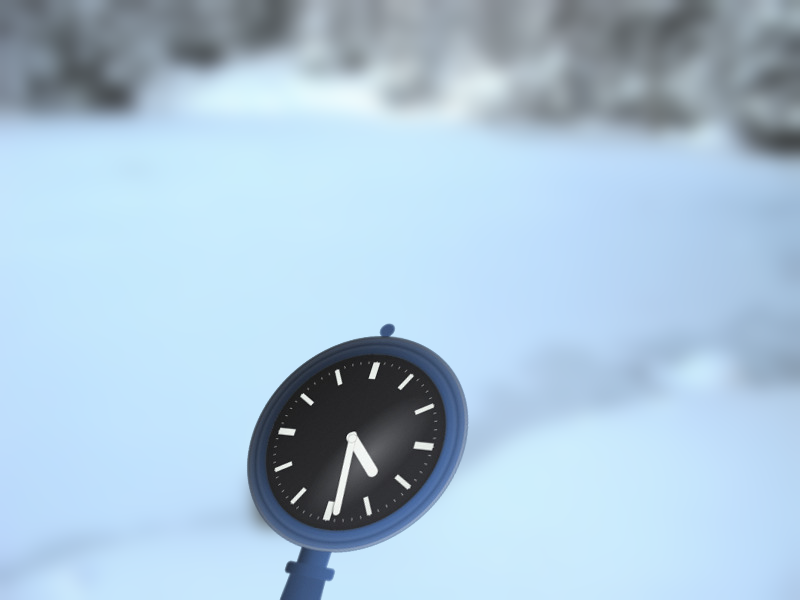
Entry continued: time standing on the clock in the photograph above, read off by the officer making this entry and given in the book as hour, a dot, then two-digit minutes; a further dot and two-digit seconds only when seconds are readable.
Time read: 4.29
